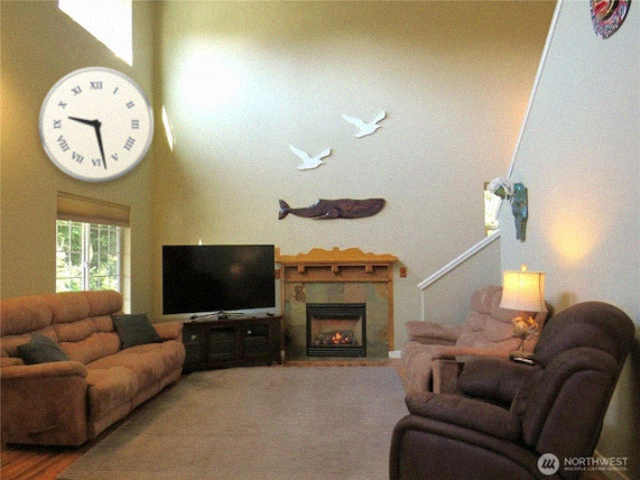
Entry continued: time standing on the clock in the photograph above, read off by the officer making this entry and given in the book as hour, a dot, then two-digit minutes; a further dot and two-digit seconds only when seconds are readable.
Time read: 9.28
